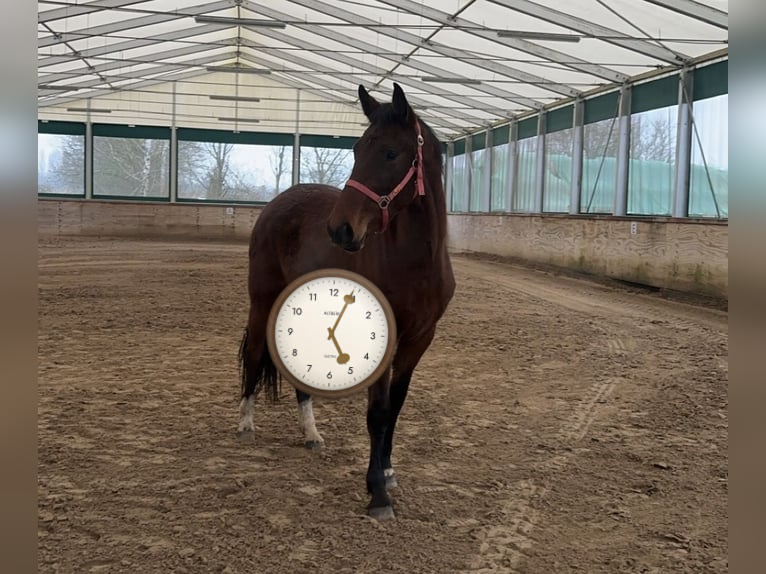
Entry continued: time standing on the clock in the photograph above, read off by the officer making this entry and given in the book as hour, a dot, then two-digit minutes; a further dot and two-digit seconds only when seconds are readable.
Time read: 5.04
